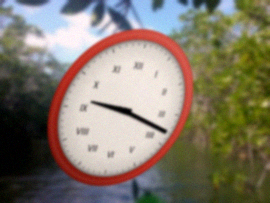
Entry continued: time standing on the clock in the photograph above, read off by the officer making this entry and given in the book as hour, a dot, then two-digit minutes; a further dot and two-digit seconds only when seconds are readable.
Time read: 9.18
